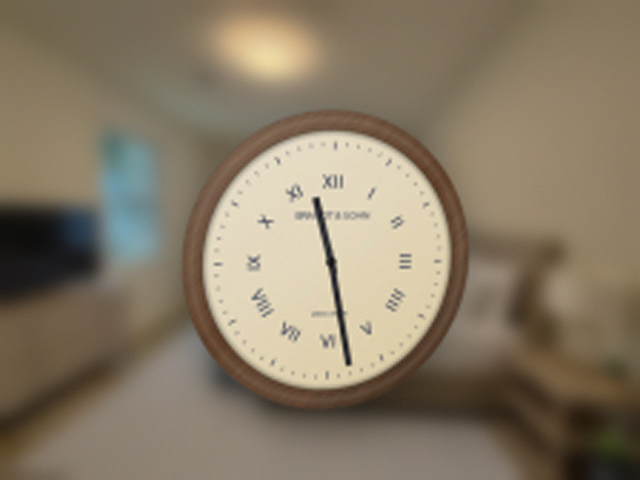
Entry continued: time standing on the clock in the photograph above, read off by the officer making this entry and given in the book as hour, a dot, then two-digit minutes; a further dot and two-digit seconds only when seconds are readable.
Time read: 11.28
